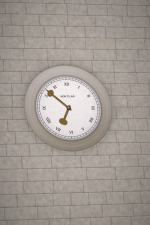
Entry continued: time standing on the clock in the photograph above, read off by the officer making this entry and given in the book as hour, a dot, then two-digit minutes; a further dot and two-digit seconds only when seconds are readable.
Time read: 6.52
